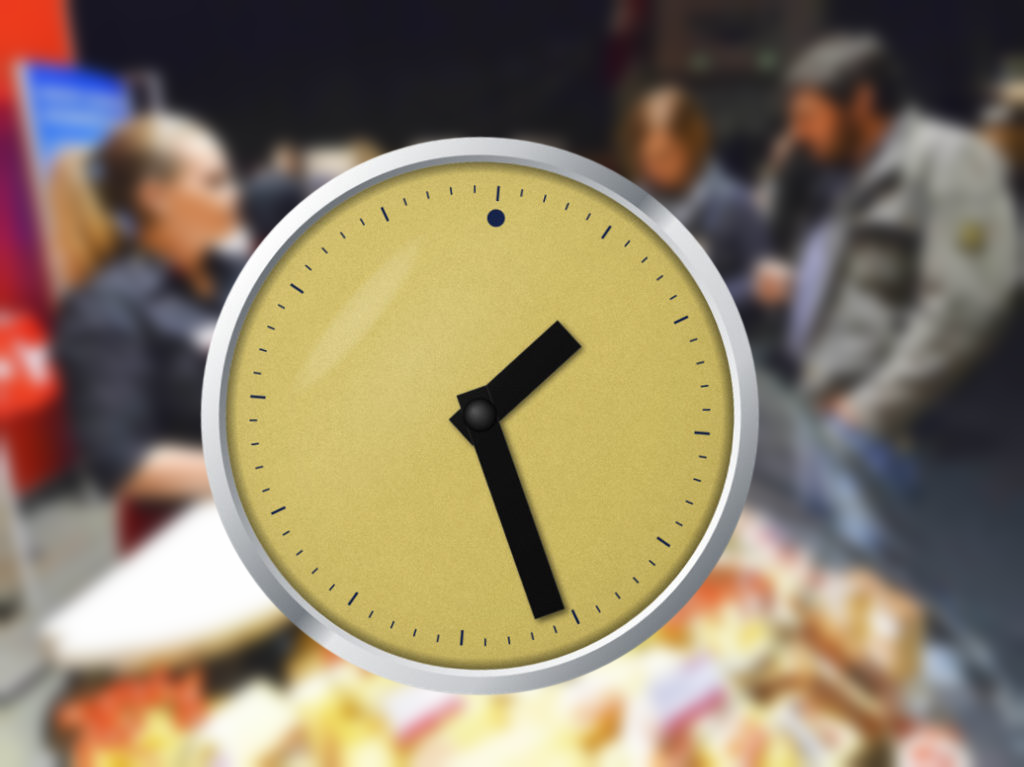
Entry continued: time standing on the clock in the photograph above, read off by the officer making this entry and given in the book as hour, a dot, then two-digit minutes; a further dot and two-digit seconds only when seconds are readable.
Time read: 1.26
